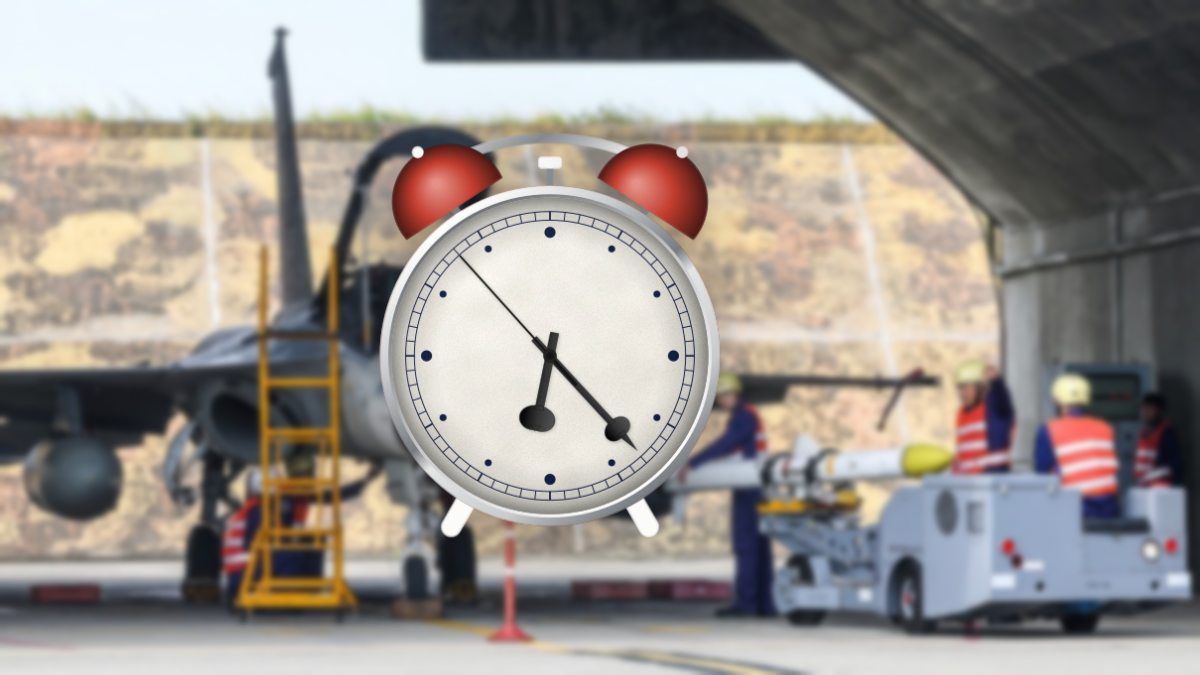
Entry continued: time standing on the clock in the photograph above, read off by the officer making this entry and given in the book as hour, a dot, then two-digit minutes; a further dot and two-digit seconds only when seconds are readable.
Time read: 6.22.53
